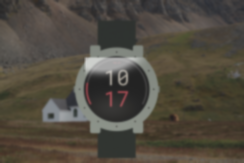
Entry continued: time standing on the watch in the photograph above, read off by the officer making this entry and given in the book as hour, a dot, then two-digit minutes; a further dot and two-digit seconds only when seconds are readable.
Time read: 10.17
